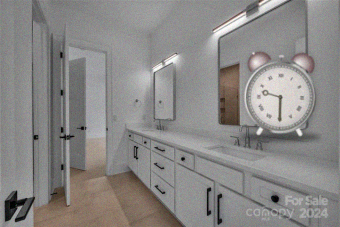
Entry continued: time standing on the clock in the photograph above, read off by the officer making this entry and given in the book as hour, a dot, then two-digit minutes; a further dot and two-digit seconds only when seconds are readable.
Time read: 9.30
